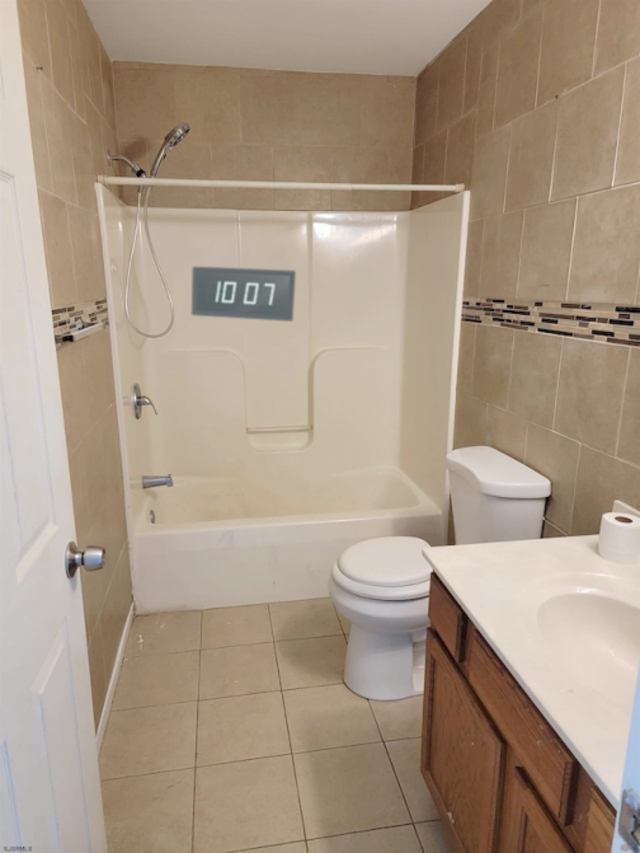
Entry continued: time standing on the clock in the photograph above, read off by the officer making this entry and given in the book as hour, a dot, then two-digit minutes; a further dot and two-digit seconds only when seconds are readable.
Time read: 10.07
